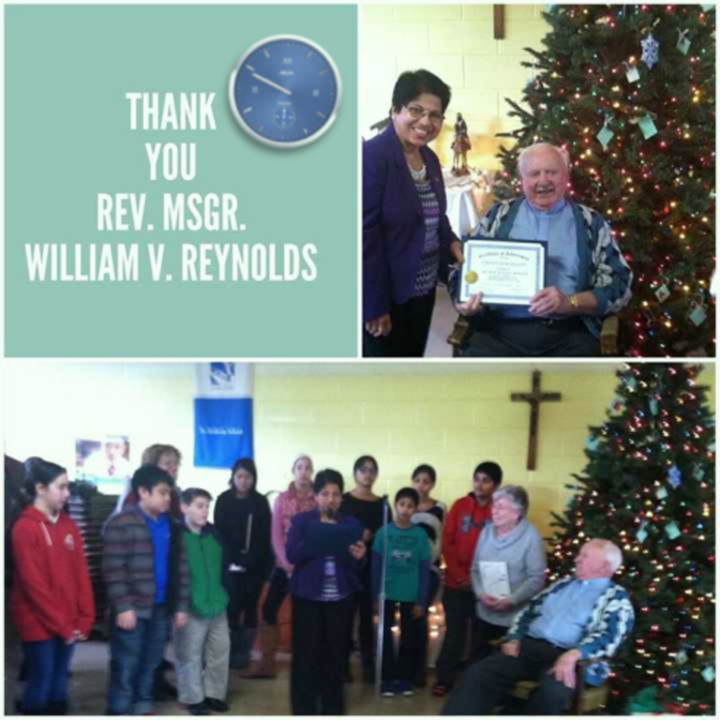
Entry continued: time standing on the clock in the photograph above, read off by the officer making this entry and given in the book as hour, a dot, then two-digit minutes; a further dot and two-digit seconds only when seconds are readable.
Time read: 9.49
